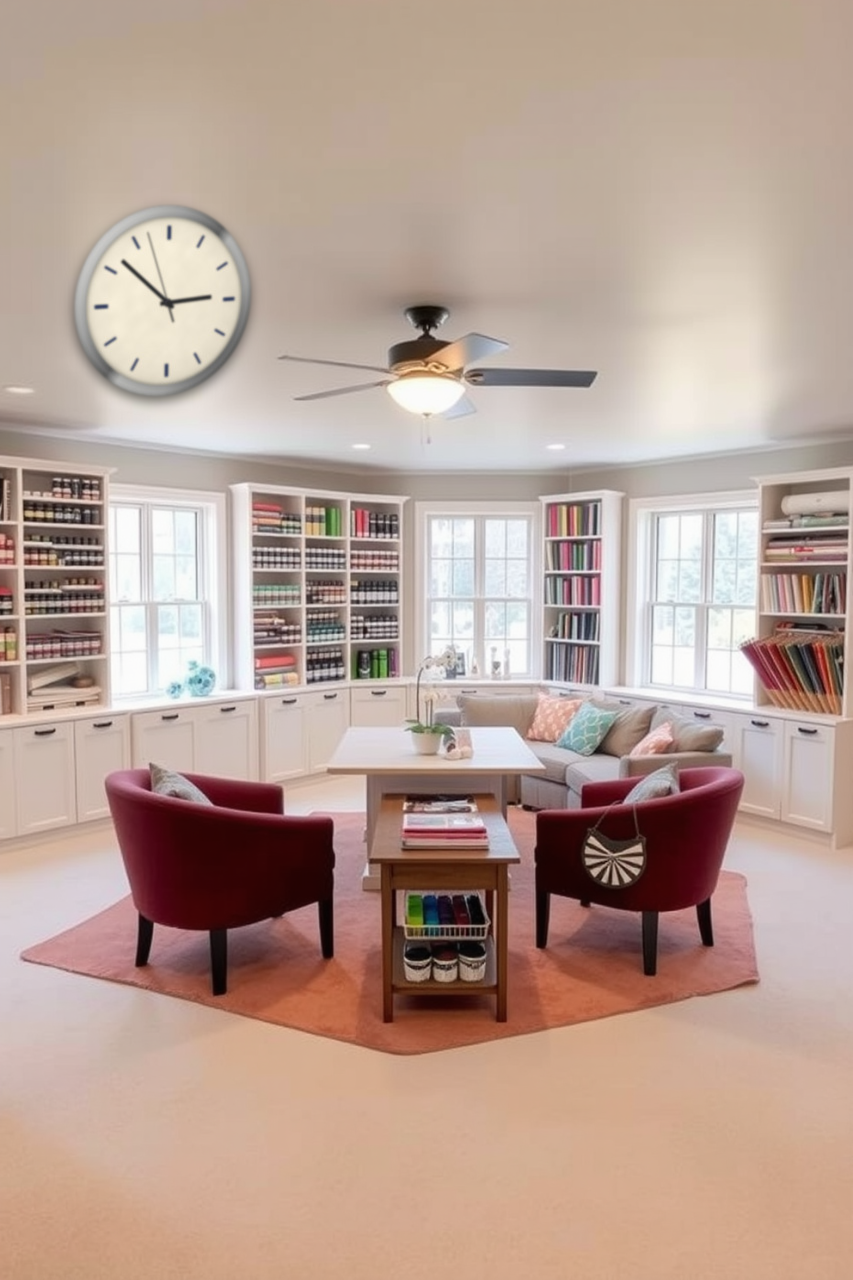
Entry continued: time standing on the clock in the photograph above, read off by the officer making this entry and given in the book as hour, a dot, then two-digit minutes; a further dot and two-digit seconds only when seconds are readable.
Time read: 2.51.57
